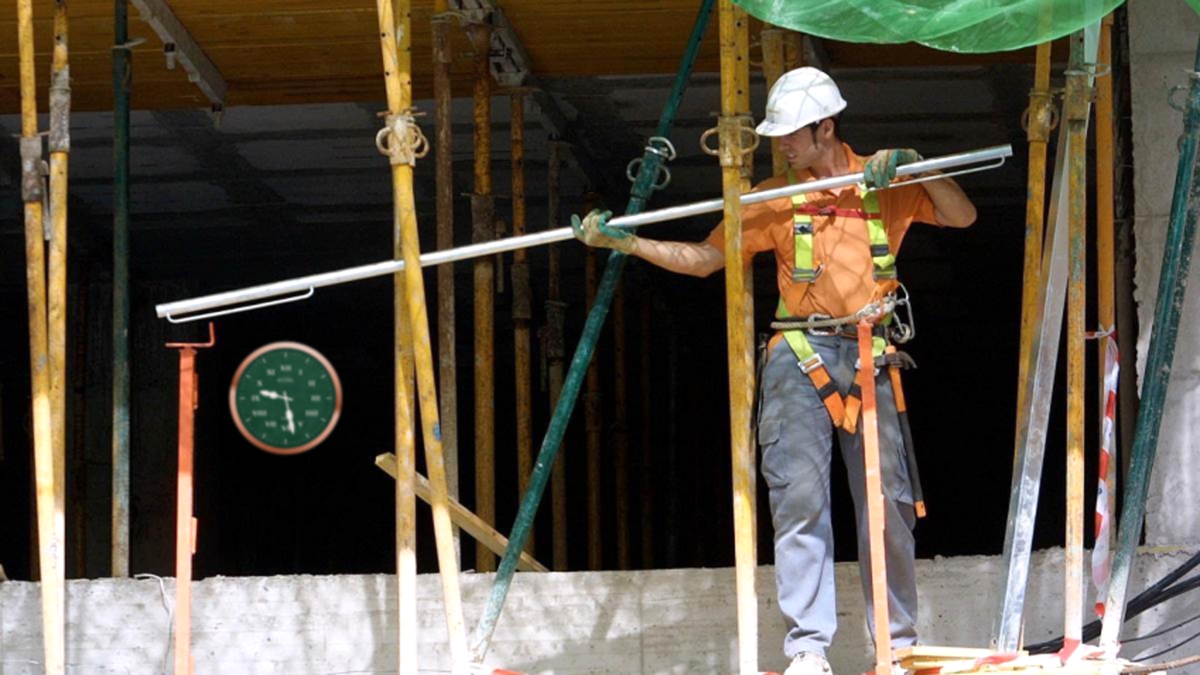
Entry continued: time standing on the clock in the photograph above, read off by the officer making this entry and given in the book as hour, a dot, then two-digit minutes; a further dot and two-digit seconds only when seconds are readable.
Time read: 9.28
